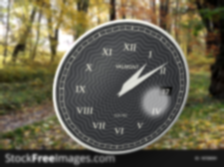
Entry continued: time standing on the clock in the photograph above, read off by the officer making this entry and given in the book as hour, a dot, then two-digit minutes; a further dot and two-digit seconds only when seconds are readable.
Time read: 1.09
